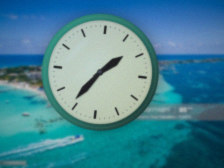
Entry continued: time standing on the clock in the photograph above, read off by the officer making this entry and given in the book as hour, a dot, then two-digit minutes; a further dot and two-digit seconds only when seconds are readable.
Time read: 1.36
